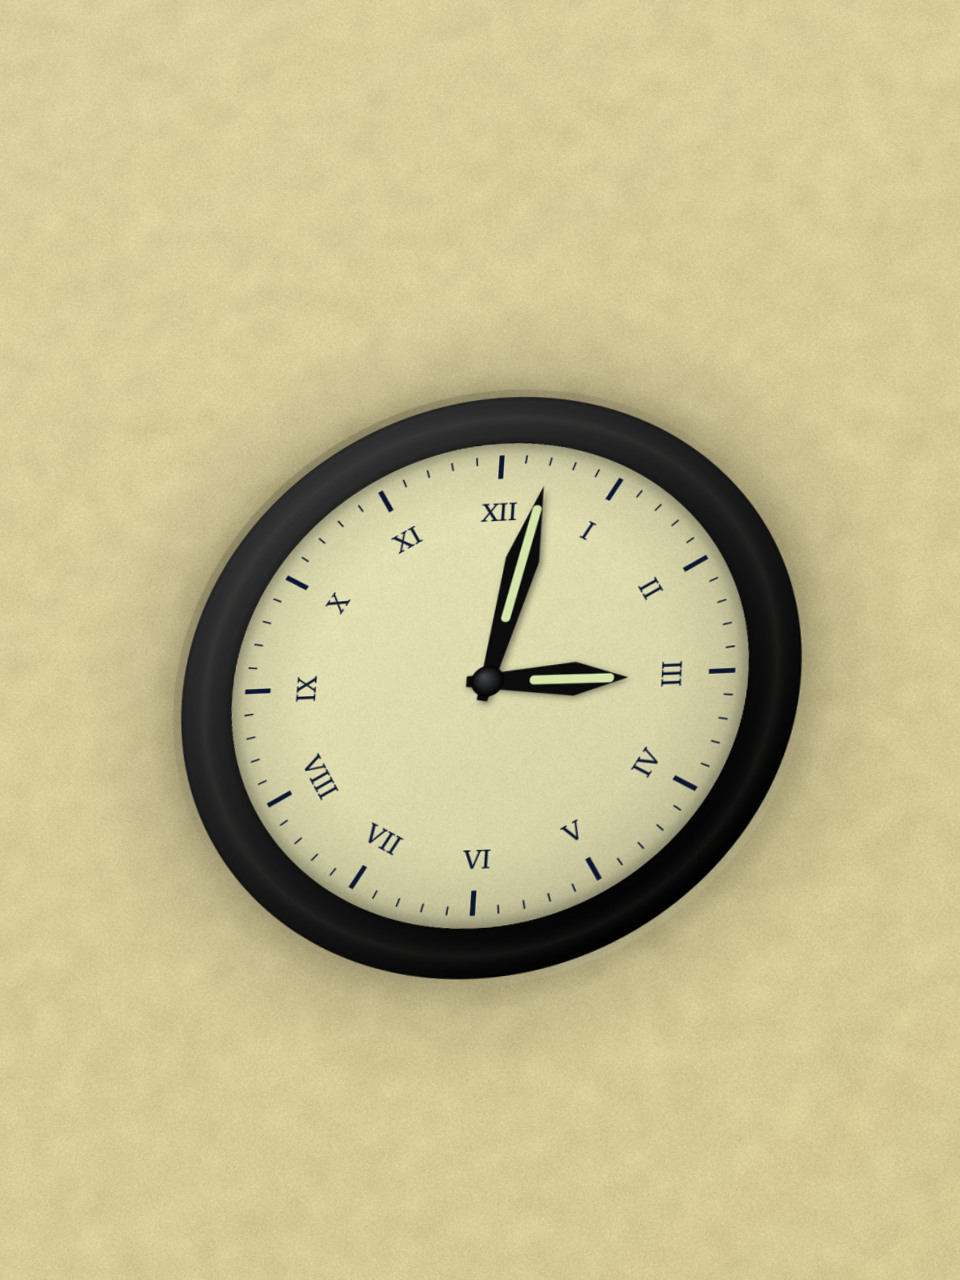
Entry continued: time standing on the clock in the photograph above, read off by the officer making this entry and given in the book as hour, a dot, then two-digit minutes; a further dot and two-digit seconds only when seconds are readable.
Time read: 3.02
